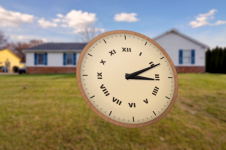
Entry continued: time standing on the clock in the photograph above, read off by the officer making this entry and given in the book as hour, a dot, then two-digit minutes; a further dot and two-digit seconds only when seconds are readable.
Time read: 3.11
